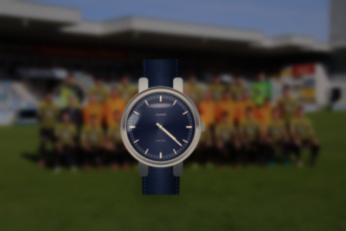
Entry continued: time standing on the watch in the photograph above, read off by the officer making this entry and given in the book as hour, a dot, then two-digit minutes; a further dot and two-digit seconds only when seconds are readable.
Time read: 4.22
